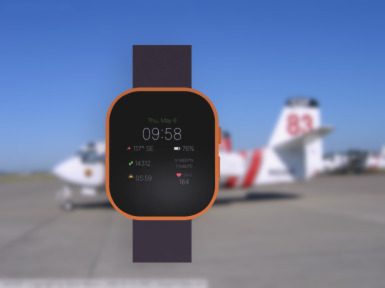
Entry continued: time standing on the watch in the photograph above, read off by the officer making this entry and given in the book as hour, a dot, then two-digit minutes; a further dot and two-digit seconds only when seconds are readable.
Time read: 9.58
